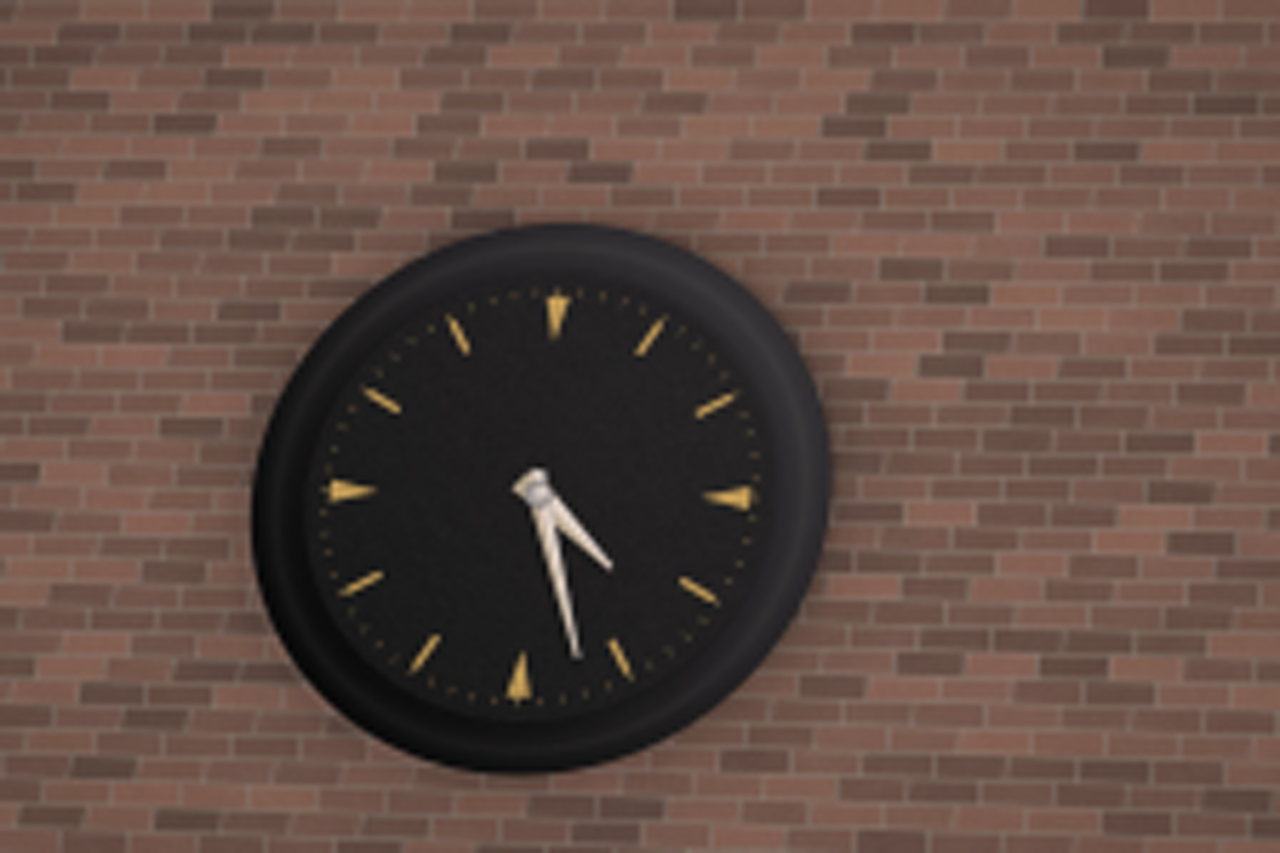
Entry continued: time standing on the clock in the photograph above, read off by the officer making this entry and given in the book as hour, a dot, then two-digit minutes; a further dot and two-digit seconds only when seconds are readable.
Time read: 4.27
